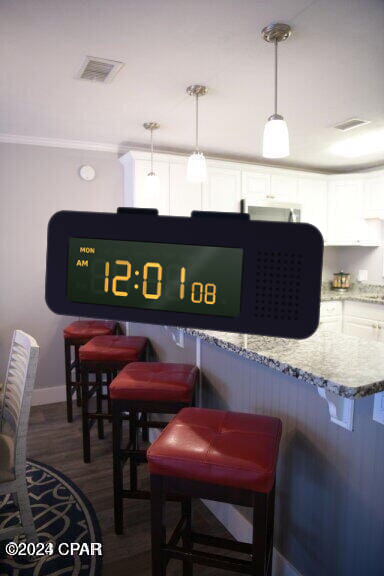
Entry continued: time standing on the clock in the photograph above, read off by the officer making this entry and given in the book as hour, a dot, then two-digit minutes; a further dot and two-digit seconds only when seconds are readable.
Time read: 12.01.08
